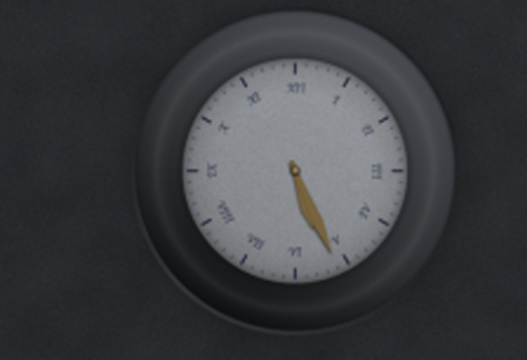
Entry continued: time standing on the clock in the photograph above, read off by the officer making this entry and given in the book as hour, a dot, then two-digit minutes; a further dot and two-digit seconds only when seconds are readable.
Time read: 5.26
